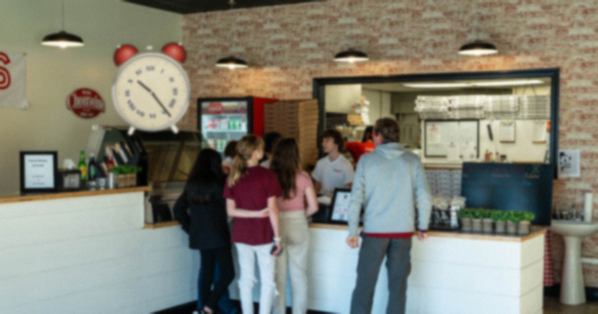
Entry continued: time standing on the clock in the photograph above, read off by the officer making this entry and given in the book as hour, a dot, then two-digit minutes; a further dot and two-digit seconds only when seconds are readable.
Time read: 10.24
